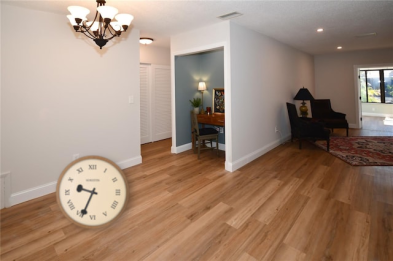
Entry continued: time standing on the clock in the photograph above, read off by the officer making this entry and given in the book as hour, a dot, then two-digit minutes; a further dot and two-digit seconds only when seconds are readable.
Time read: 9.34
